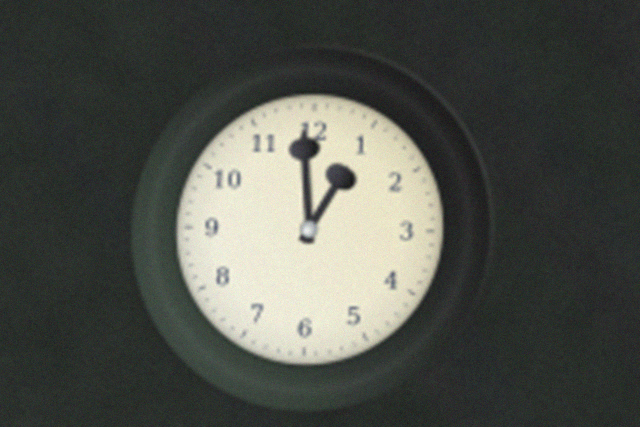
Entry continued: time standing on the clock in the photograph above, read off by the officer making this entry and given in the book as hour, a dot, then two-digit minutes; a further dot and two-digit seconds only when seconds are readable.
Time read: 12.59
